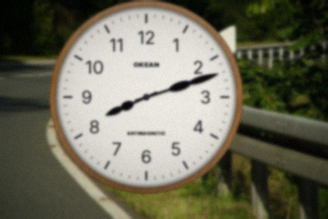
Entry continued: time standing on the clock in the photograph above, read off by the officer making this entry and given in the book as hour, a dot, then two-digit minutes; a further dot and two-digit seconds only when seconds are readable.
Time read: 8.12
